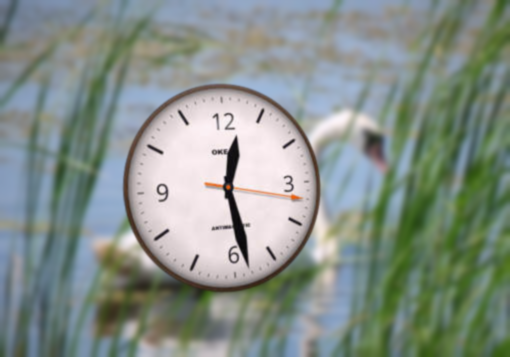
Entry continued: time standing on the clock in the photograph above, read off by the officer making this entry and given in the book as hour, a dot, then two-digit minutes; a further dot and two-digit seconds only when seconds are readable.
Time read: 12.28.17
